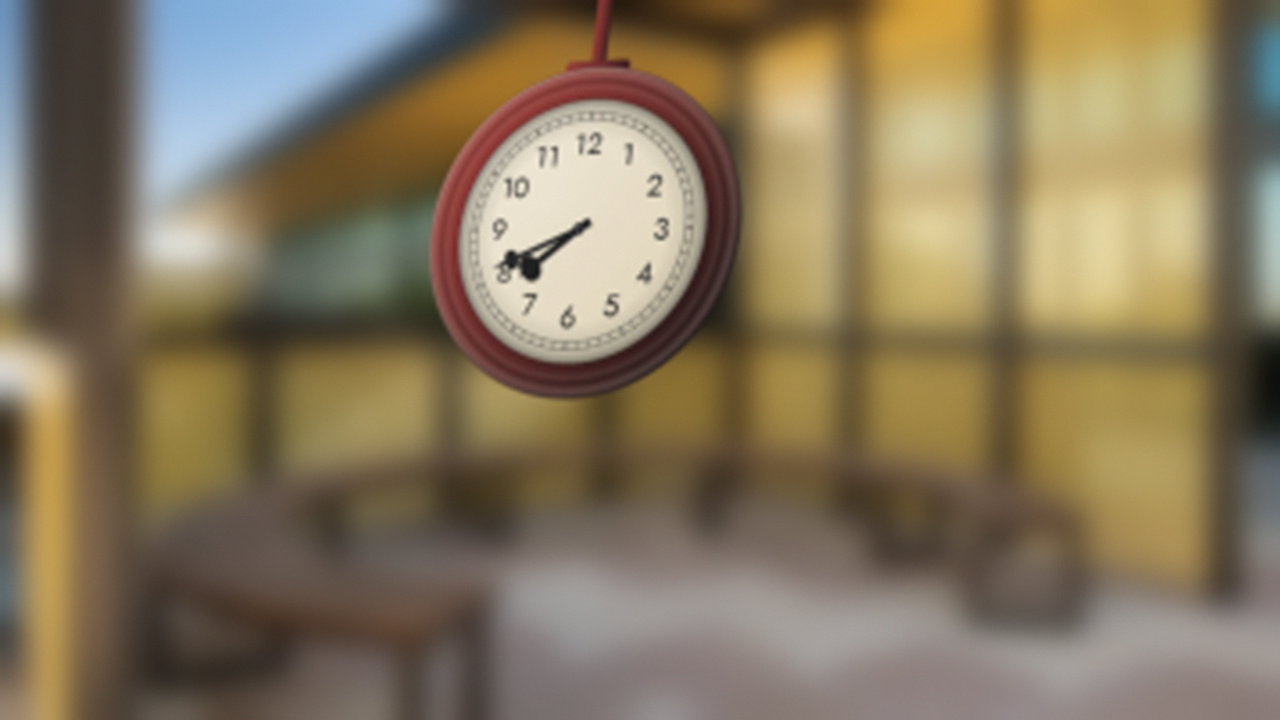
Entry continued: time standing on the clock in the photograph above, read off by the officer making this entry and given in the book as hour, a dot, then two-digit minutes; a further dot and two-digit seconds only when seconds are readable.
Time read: 7.41
